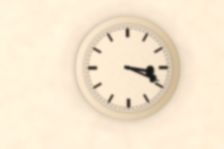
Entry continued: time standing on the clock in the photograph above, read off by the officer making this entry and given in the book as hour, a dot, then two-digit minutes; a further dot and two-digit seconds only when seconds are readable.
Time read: 3.19
